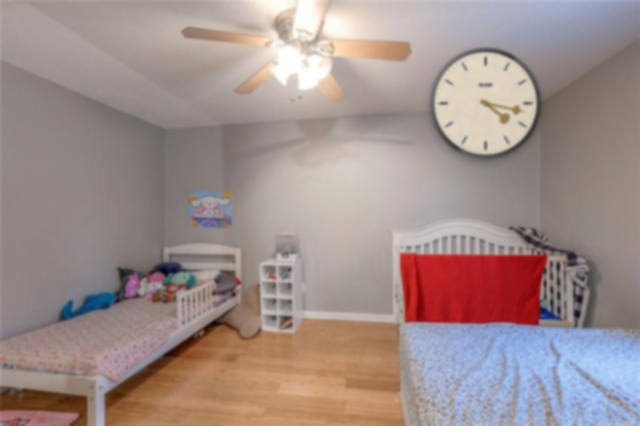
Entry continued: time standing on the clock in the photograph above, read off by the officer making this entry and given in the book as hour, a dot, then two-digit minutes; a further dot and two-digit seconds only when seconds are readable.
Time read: 4.17
